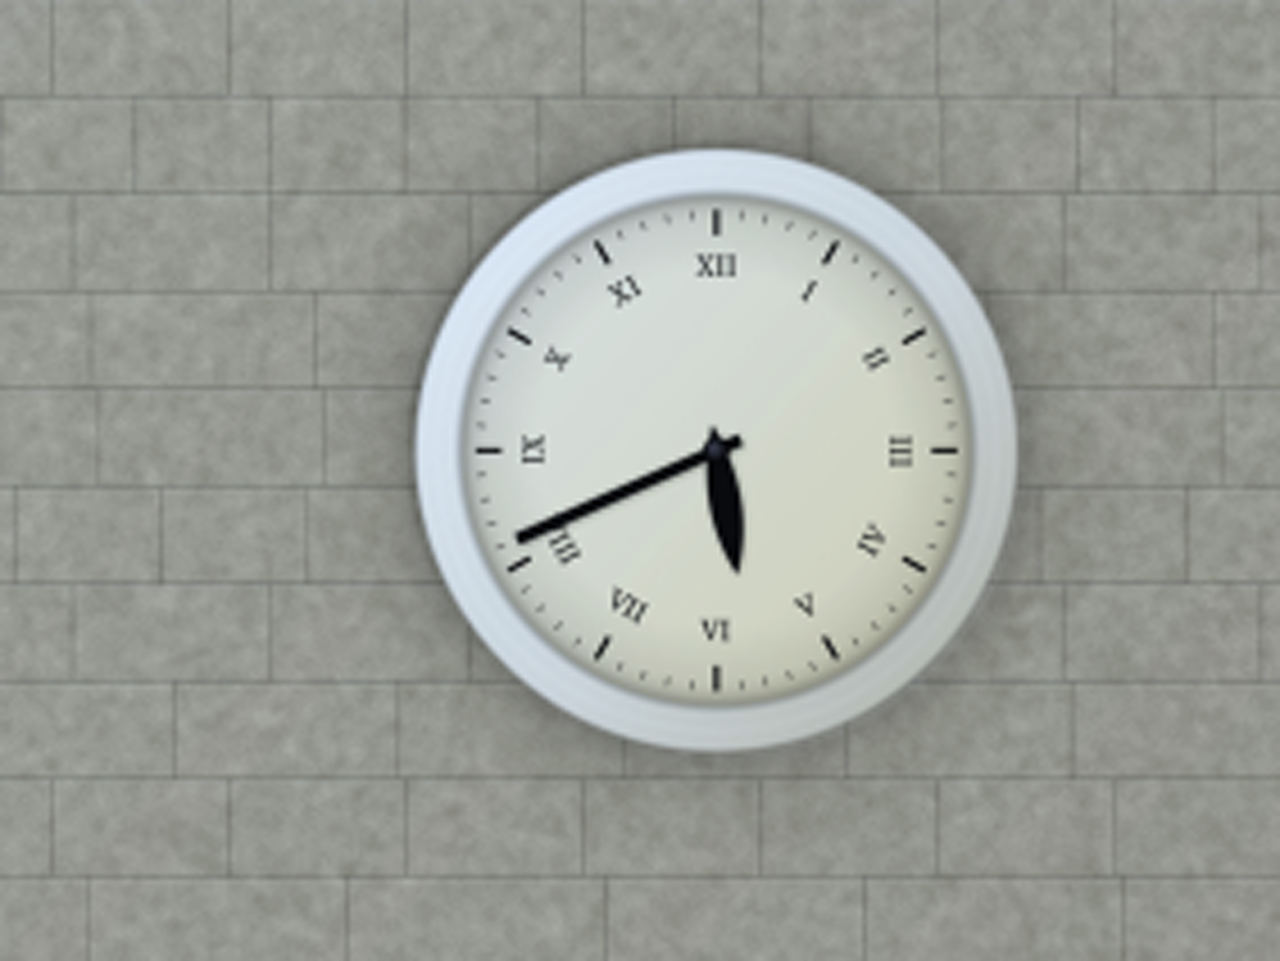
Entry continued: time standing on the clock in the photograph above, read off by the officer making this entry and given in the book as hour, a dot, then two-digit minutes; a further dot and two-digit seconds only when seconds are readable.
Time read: 5.41
